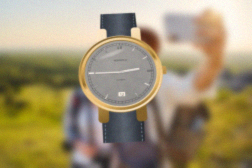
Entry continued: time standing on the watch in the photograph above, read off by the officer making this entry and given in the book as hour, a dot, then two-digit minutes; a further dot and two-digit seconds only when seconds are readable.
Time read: 2.45
